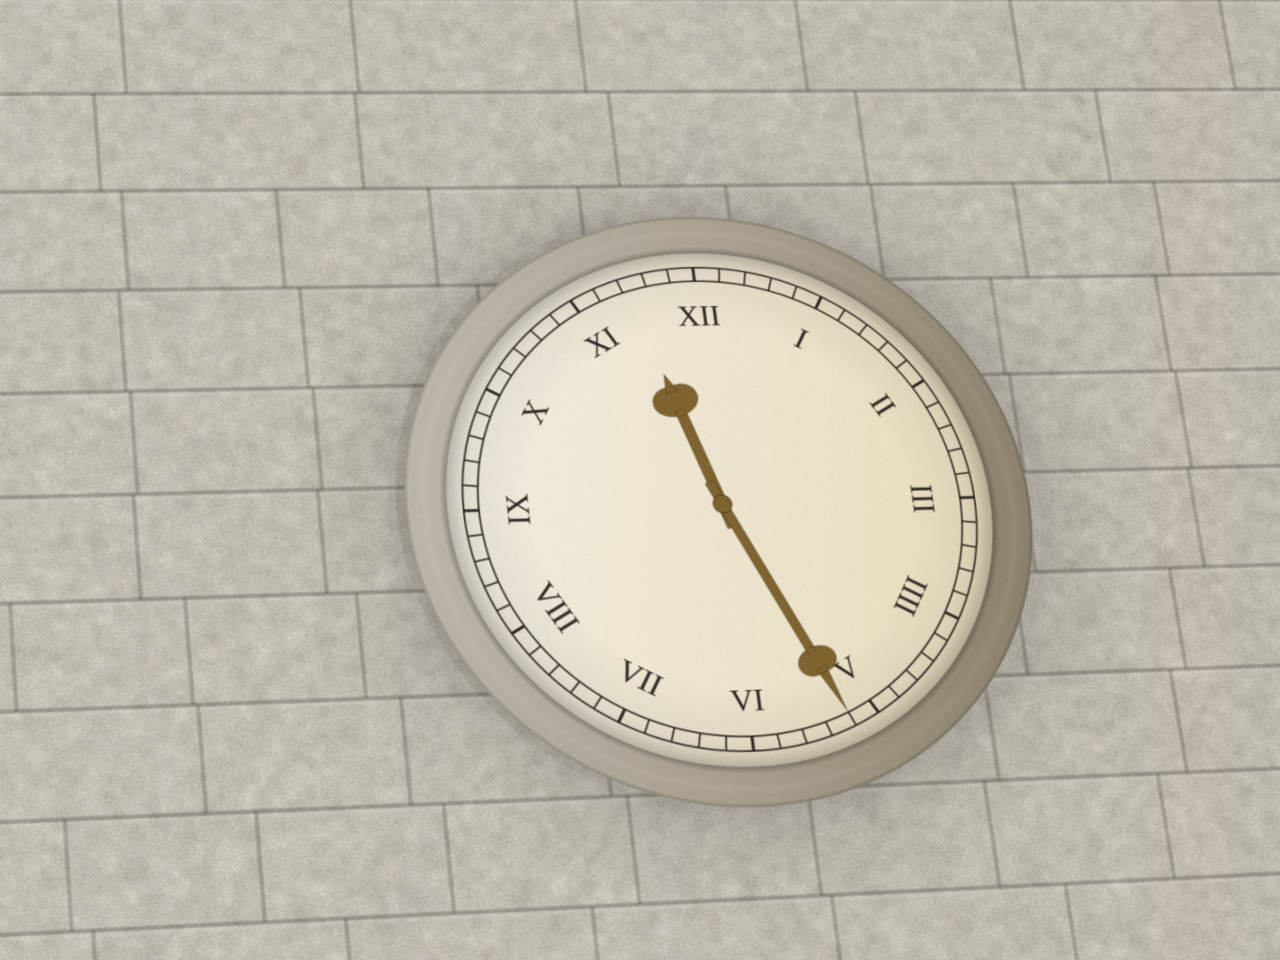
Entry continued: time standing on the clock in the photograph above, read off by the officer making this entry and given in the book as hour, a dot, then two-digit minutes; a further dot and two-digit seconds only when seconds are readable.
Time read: 11.26
